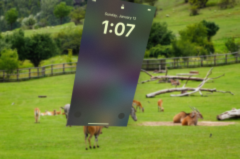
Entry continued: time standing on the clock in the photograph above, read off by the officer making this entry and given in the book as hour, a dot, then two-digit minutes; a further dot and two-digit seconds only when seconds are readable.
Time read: 1.07
